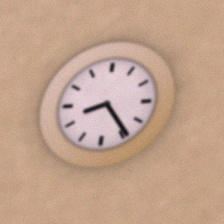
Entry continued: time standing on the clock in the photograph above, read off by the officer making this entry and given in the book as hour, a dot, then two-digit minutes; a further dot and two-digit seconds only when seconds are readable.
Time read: 8.24
